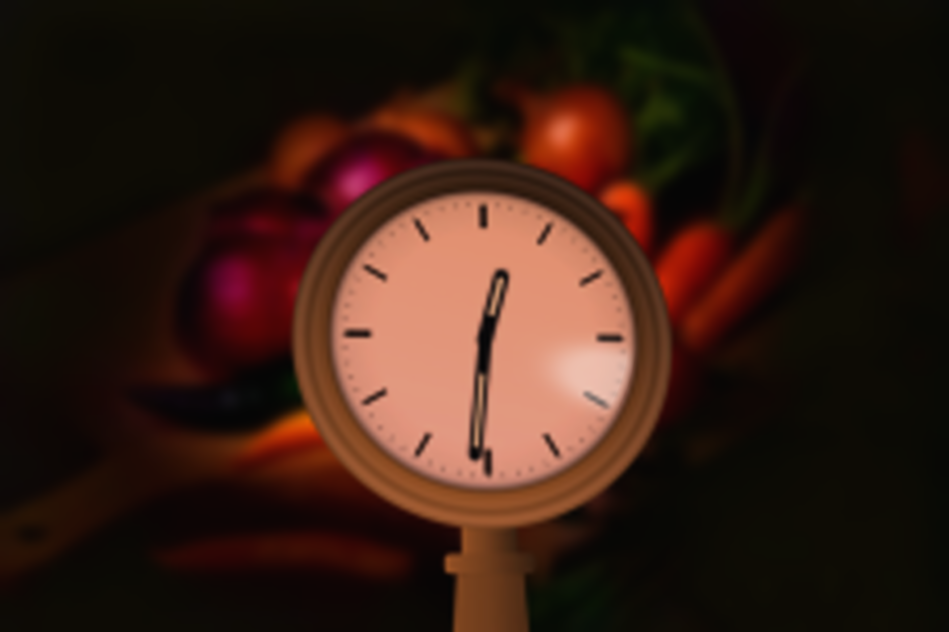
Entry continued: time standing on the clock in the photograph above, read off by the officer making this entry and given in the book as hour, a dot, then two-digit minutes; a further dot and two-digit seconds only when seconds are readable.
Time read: 12.31
